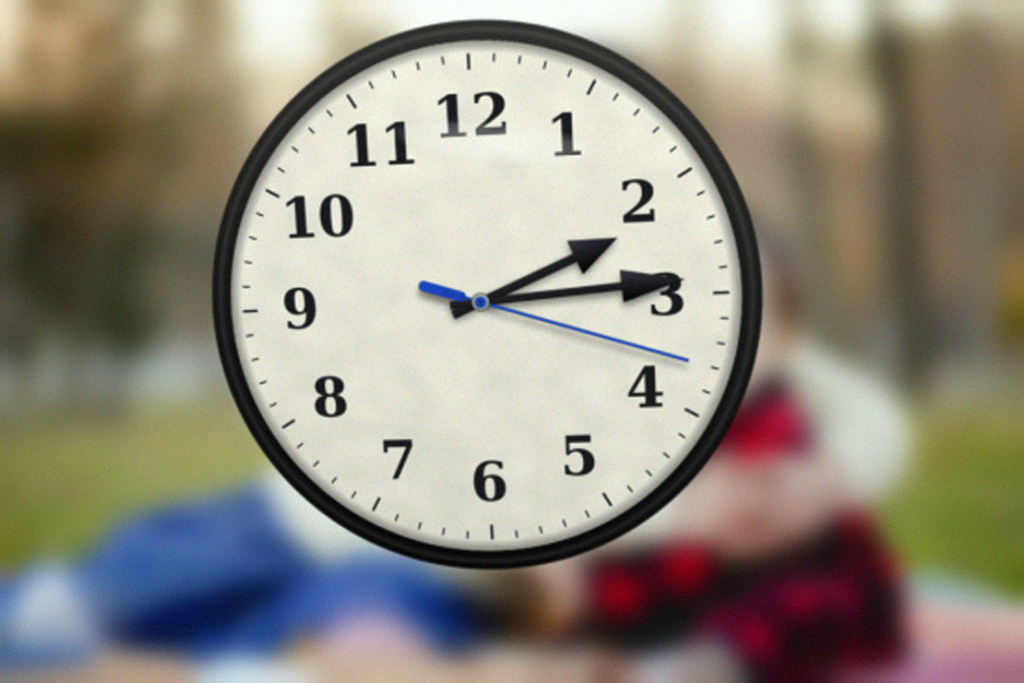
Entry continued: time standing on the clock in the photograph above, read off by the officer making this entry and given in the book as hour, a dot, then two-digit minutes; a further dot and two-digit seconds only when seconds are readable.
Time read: 2.14.18
